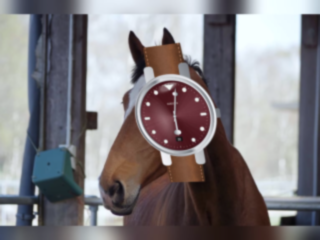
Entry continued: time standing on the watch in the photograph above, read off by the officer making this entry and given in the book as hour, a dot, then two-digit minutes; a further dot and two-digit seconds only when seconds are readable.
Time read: 6.02
